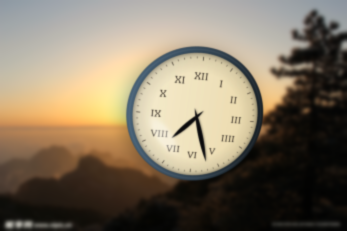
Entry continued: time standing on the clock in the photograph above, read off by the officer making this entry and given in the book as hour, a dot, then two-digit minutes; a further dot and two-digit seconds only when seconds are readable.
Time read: 7.27
